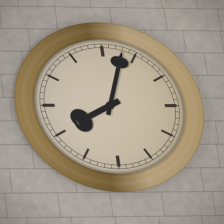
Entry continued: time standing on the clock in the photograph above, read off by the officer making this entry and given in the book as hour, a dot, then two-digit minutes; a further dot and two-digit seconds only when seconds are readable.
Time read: 8.03
